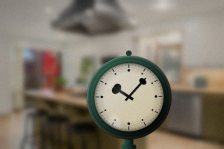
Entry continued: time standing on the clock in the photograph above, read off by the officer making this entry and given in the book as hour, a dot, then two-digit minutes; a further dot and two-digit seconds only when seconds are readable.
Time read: 10.07
